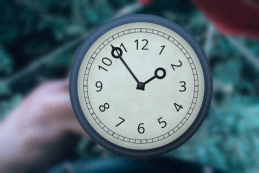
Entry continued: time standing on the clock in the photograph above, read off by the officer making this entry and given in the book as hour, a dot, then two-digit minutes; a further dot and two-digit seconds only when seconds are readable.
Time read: 1.54
